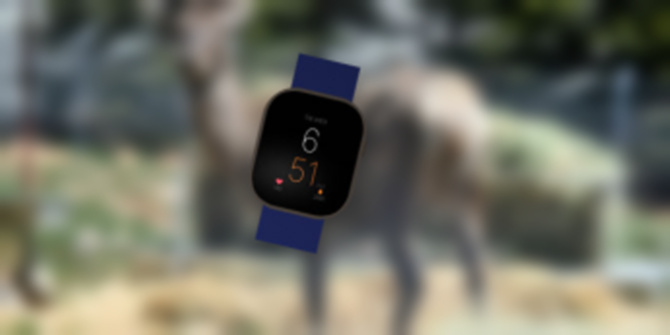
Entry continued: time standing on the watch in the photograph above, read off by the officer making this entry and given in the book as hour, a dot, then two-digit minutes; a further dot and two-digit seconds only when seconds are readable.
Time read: 6.51
